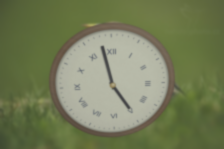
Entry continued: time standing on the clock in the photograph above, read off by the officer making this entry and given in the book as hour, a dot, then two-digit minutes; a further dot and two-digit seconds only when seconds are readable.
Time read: 4.58
